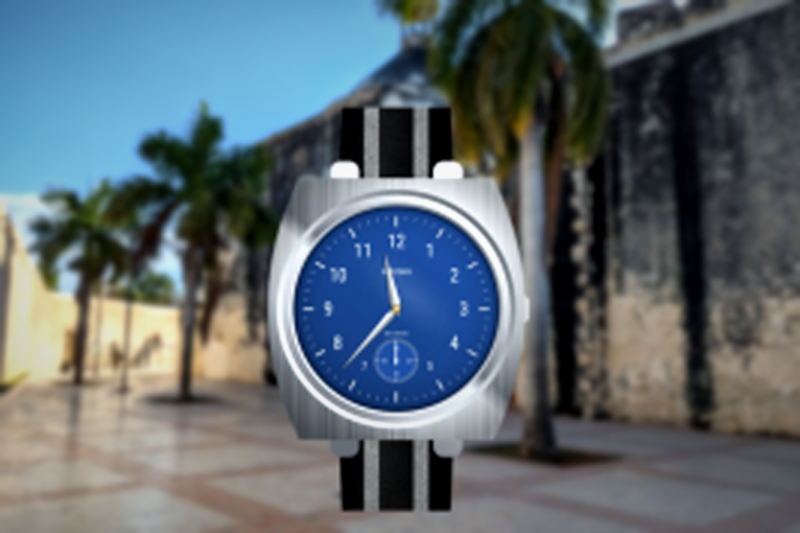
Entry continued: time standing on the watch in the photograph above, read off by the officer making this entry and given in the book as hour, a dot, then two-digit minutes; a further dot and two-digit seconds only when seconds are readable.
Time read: 11.37
